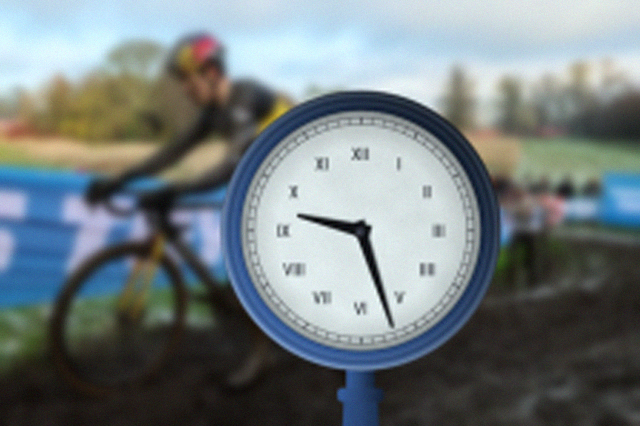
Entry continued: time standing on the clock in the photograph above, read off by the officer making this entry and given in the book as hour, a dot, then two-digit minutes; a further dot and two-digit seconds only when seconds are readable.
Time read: 9.27
